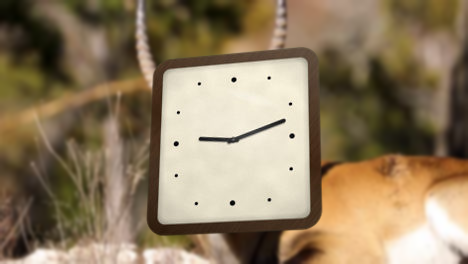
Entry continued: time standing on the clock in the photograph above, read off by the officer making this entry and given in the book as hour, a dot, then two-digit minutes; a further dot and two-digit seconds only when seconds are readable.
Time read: 9.12
